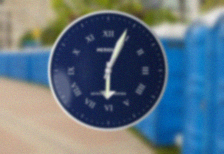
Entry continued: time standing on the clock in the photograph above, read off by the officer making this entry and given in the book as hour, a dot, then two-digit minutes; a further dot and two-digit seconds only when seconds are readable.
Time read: 6.04
